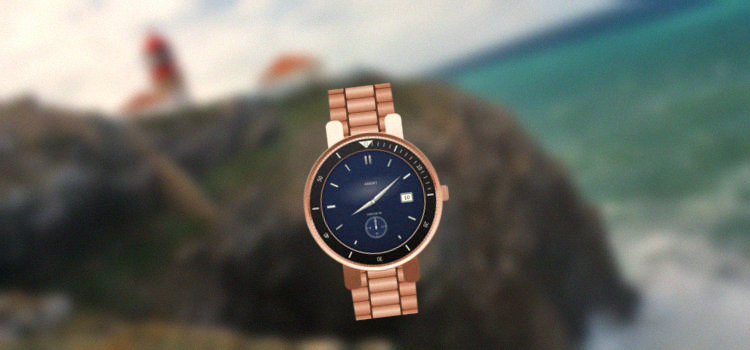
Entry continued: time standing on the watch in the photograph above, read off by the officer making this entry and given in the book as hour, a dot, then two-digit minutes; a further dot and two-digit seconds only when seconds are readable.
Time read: 8.09
